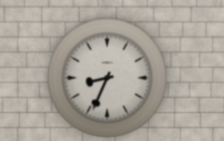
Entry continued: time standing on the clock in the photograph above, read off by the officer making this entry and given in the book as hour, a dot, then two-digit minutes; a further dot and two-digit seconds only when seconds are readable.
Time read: 8.34
